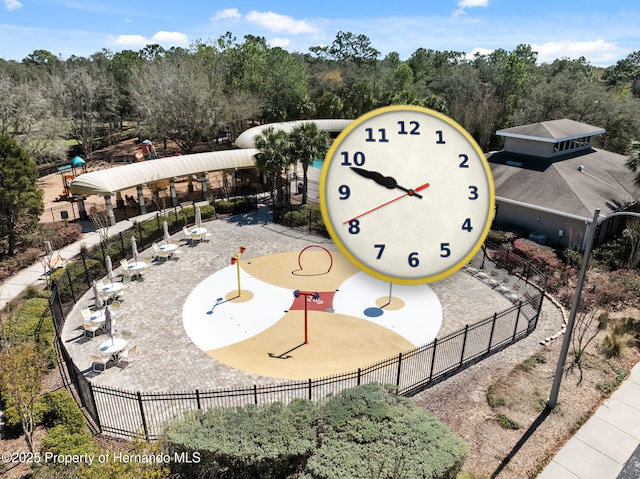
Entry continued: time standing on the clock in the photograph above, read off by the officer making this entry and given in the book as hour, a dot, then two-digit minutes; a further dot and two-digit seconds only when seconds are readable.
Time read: 9.48.41
